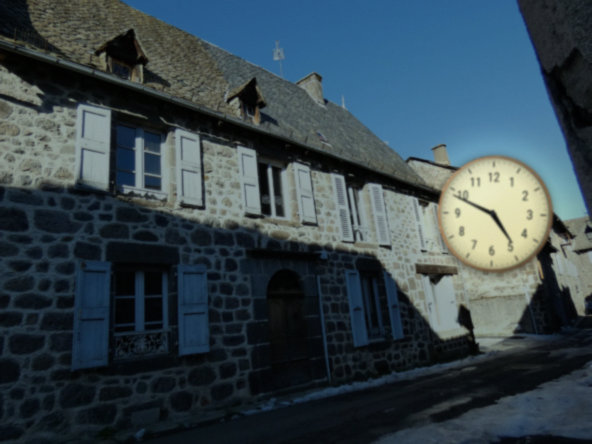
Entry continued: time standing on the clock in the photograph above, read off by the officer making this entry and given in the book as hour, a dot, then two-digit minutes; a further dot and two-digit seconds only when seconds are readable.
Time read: 4.49
